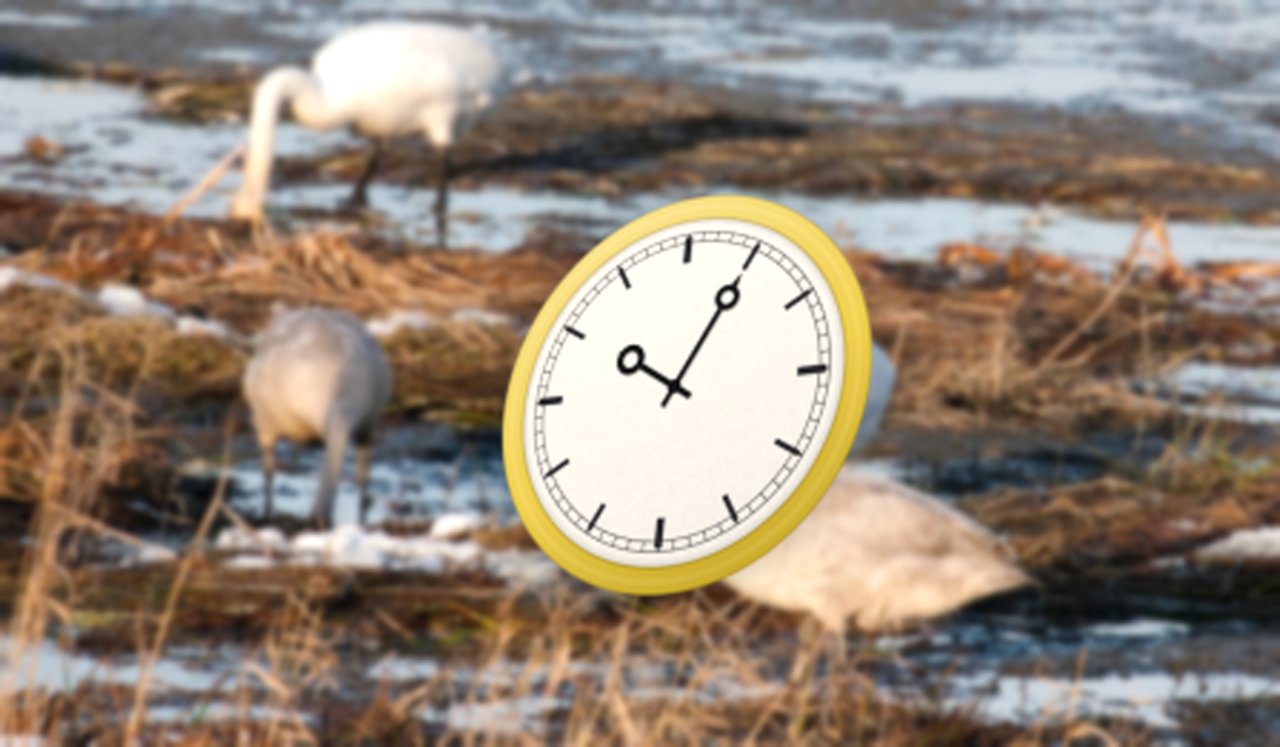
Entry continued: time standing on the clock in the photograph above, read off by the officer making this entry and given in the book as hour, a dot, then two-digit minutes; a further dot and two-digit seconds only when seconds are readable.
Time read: 10.05
